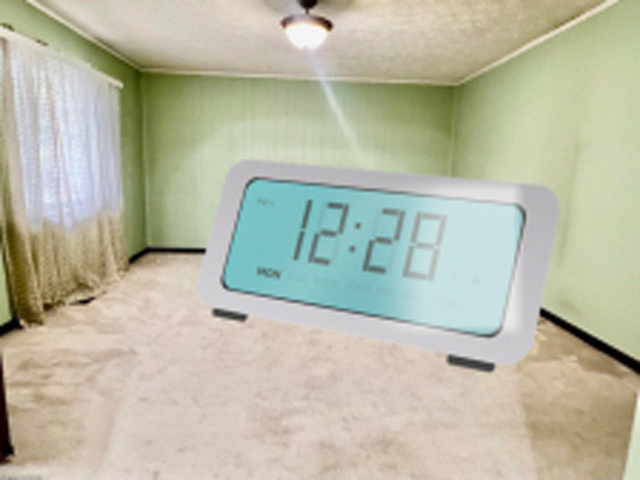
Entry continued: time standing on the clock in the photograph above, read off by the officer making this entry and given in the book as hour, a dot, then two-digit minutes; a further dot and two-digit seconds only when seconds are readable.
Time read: 12.28
